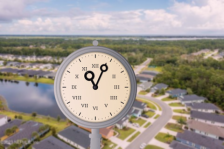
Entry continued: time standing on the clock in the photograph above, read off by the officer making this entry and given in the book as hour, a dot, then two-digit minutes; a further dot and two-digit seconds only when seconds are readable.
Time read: 11.04
